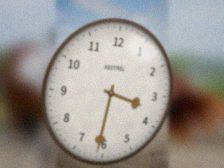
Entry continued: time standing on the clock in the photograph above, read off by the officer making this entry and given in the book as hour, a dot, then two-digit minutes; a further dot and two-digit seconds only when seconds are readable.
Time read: 3.31
